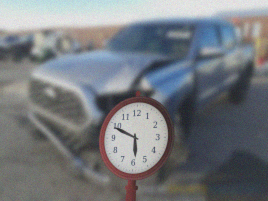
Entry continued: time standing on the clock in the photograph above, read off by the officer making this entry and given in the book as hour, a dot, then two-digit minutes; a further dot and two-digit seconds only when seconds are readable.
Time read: 5.49
